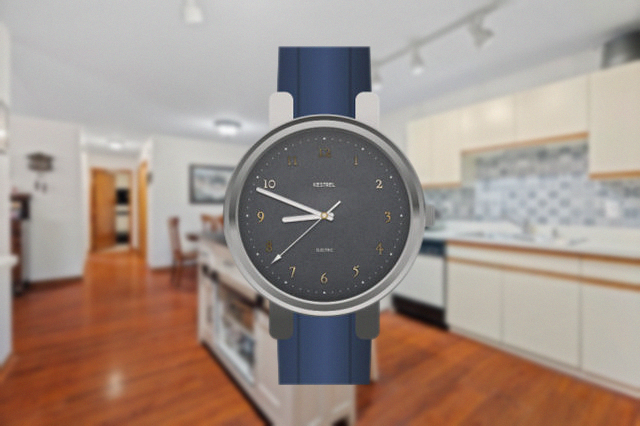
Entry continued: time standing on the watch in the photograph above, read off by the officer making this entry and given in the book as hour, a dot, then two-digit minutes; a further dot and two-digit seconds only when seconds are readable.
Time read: 8.48.38
